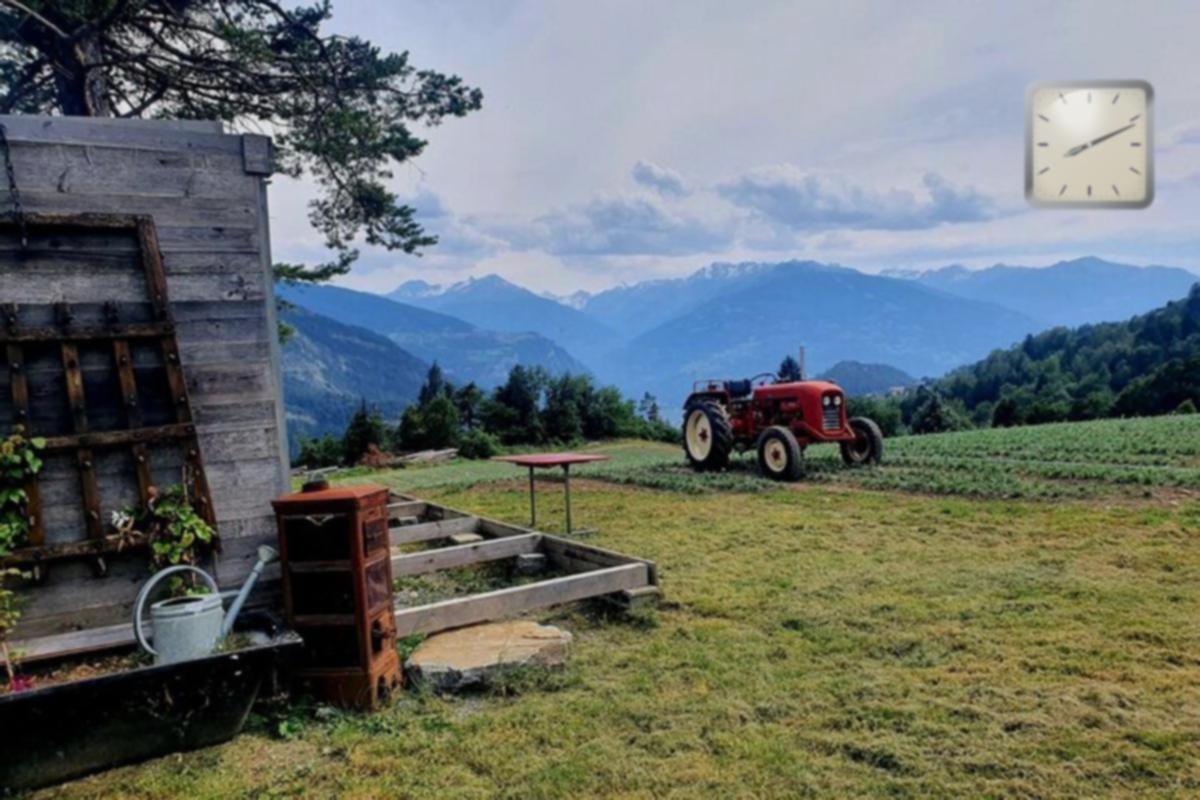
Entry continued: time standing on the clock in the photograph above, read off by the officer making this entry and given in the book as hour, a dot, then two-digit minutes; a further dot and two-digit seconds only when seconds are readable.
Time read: 8.11
